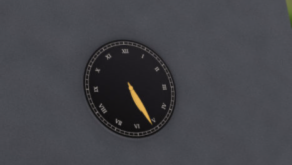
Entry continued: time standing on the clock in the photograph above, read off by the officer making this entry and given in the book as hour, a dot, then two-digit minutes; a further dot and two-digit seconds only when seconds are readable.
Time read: 5.26
